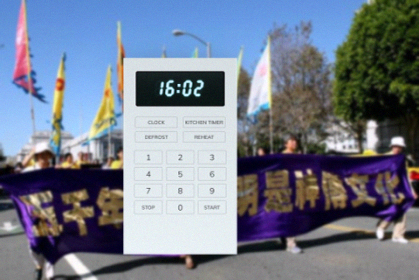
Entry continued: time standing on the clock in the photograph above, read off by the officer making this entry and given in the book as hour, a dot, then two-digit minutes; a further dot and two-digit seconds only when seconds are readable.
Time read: 16.02
